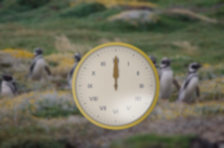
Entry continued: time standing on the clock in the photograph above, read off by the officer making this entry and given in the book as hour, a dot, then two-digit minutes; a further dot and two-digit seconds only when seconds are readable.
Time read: 12.00
